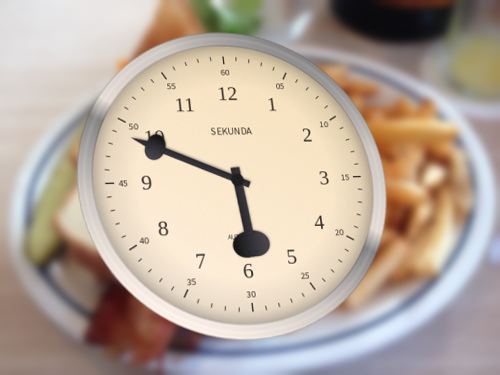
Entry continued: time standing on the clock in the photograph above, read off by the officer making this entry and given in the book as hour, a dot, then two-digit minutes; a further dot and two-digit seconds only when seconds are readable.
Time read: 5.49
